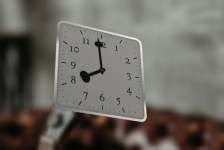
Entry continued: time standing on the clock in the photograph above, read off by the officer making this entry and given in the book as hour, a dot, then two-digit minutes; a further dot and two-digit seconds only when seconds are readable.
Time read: 7.59
